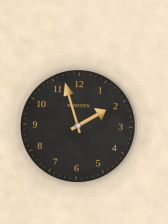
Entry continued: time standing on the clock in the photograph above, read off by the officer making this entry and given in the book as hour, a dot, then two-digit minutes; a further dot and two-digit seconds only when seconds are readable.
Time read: 1.57
